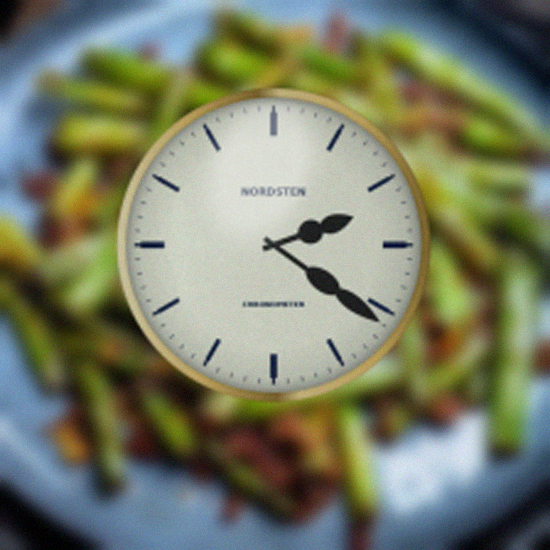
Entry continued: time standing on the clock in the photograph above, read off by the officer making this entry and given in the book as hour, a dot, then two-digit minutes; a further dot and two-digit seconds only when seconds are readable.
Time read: 2.21
